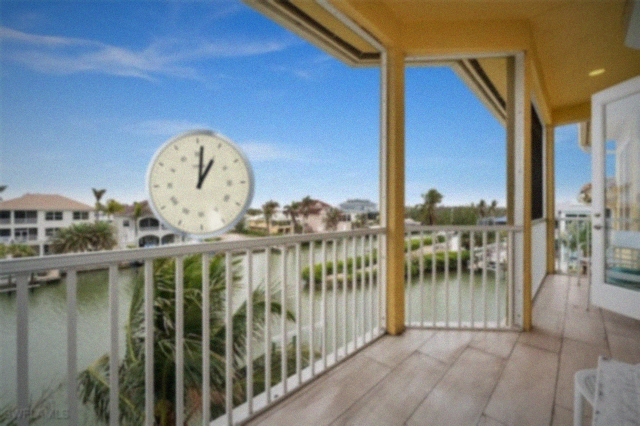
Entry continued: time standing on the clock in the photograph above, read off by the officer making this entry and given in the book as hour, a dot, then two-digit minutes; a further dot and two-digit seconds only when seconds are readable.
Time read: 1.01
